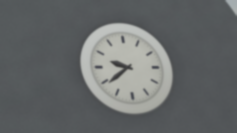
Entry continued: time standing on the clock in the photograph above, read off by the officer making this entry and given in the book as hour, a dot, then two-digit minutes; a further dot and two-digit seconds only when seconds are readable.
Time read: 9.39
